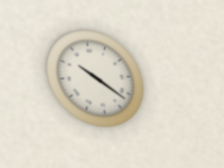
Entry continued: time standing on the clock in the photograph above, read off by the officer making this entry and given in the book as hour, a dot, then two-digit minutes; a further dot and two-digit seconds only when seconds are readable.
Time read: 10.22
